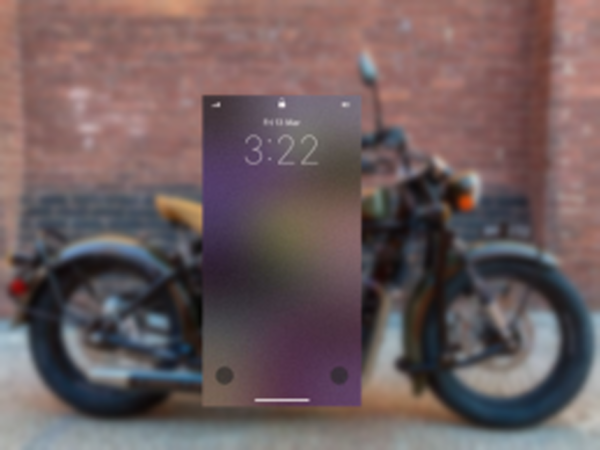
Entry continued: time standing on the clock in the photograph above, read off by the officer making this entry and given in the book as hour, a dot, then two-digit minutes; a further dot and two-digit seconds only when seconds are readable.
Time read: 3.22
